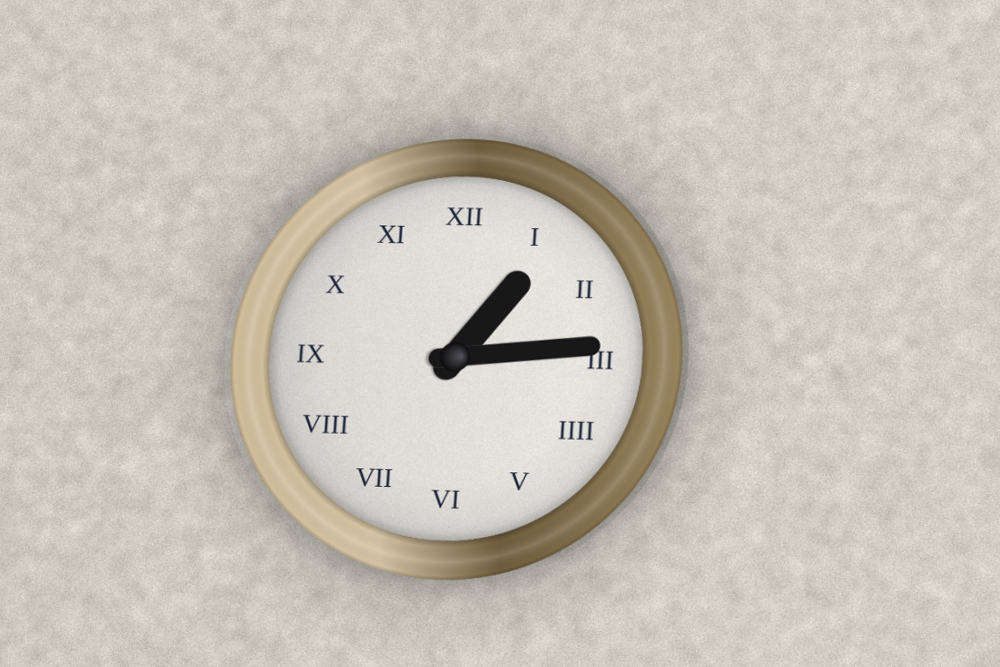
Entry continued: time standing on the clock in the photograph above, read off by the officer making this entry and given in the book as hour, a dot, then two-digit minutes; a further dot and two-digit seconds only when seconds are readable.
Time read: 1.14
